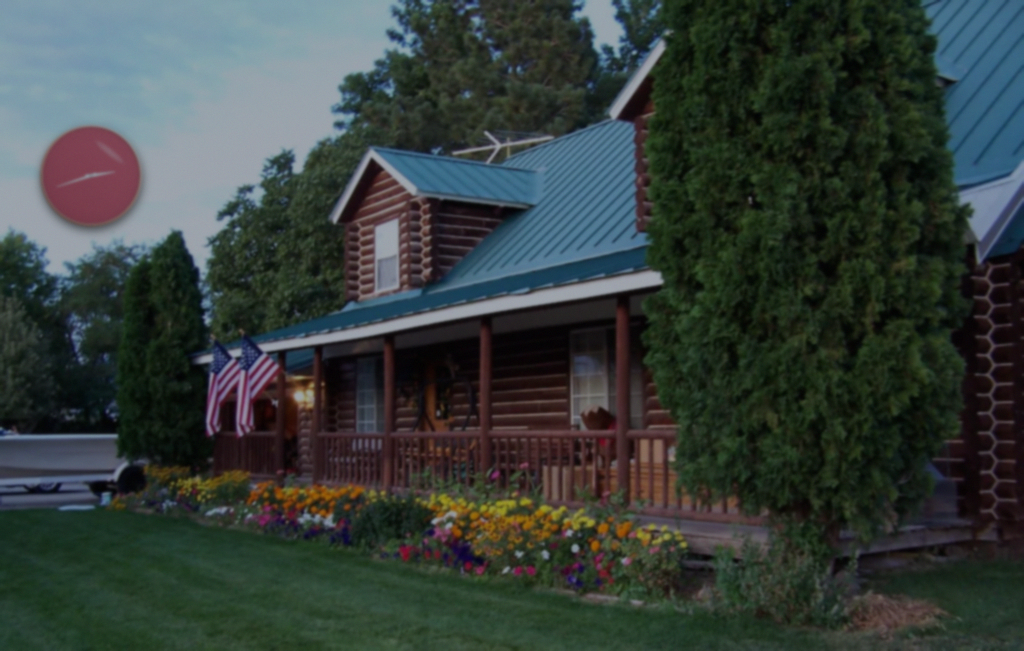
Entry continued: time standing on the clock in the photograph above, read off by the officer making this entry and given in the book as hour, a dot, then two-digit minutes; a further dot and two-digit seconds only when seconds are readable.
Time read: 2.42
